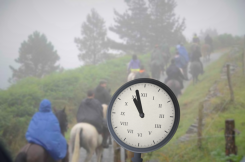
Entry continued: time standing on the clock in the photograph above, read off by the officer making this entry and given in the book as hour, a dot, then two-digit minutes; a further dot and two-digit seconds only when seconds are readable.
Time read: 10.57
